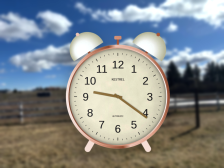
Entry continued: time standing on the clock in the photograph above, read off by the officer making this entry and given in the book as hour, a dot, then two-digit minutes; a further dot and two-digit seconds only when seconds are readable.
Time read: 9.21
